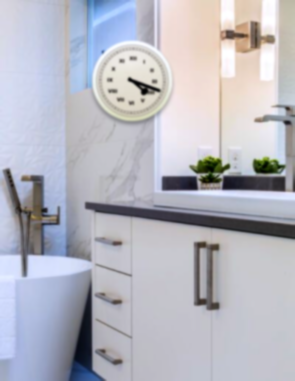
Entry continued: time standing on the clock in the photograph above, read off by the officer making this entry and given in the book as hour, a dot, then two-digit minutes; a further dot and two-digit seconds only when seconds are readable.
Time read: 4.18
